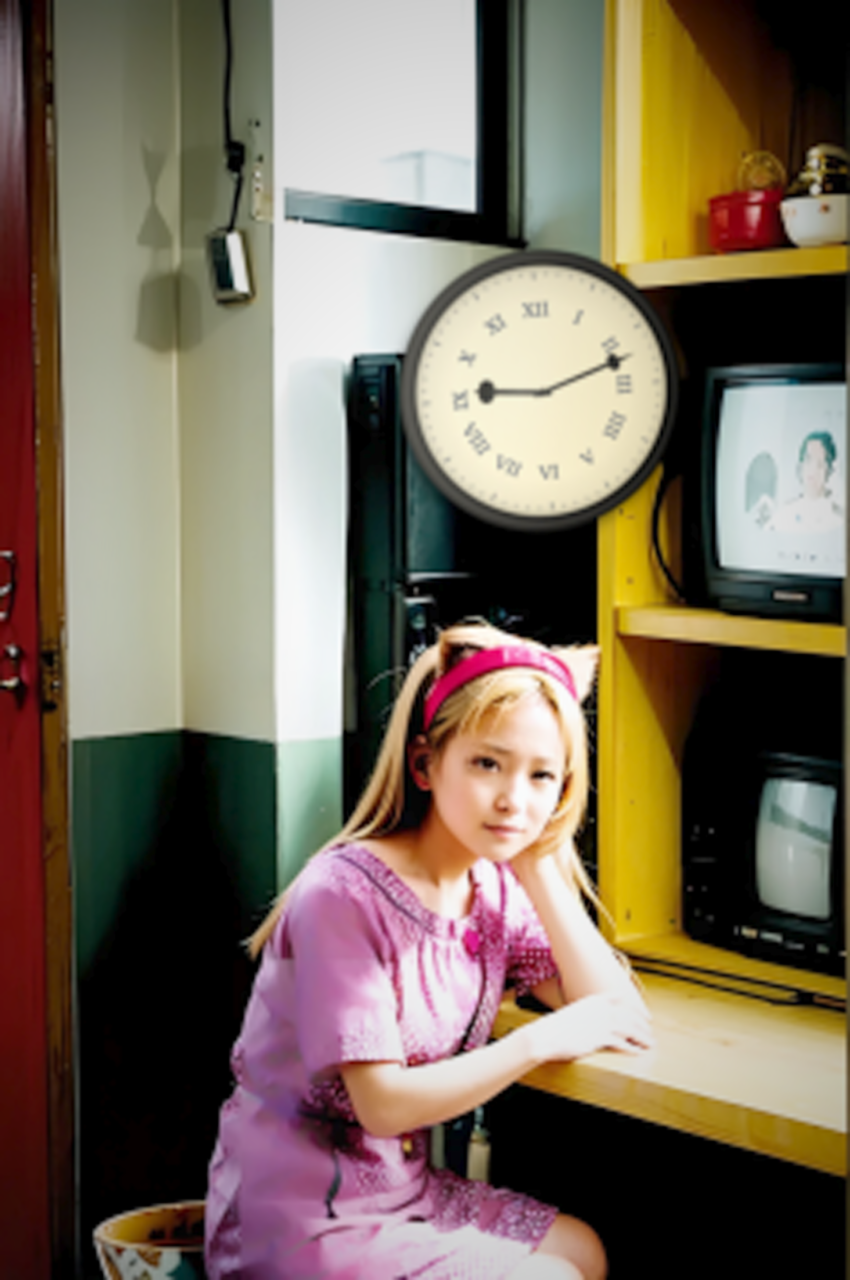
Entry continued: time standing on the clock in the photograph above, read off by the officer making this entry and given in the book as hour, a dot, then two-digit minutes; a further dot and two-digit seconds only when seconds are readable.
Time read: 9.12
